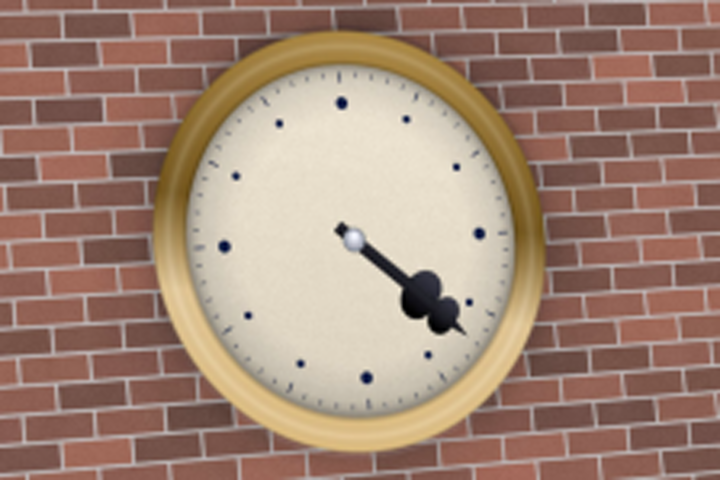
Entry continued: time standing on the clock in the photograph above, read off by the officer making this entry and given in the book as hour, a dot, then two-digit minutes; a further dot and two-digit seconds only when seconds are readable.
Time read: 4.22
